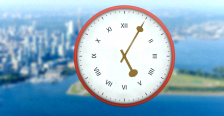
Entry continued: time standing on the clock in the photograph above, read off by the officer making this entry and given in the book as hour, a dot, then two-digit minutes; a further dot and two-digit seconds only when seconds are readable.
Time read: 5.05
